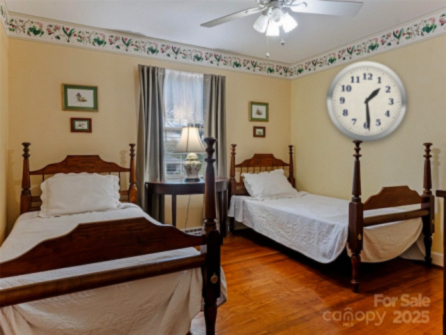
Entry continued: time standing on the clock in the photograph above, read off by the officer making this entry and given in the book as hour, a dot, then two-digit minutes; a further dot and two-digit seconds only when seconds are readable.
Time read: 1.29
